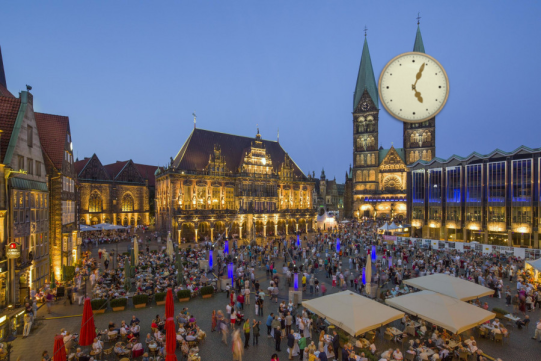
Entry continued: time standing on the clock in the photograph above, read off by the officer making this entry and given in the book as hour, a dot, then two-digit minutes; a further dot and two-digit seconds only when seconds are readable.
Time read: 5.04
